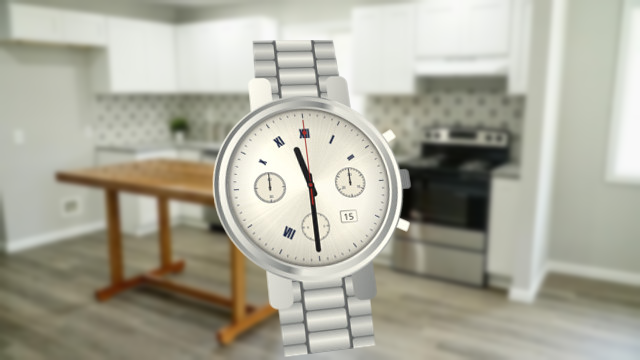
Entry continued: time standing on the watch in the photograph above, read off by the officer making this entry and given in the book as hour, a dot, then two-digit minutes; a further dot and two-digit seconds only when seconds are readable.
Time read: 11.30
